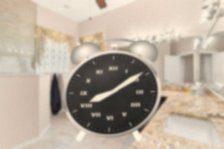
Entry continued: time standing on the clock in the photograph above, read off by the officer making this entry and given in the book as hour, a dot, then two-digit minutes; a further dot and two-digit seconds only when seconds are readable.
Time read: 8.09
